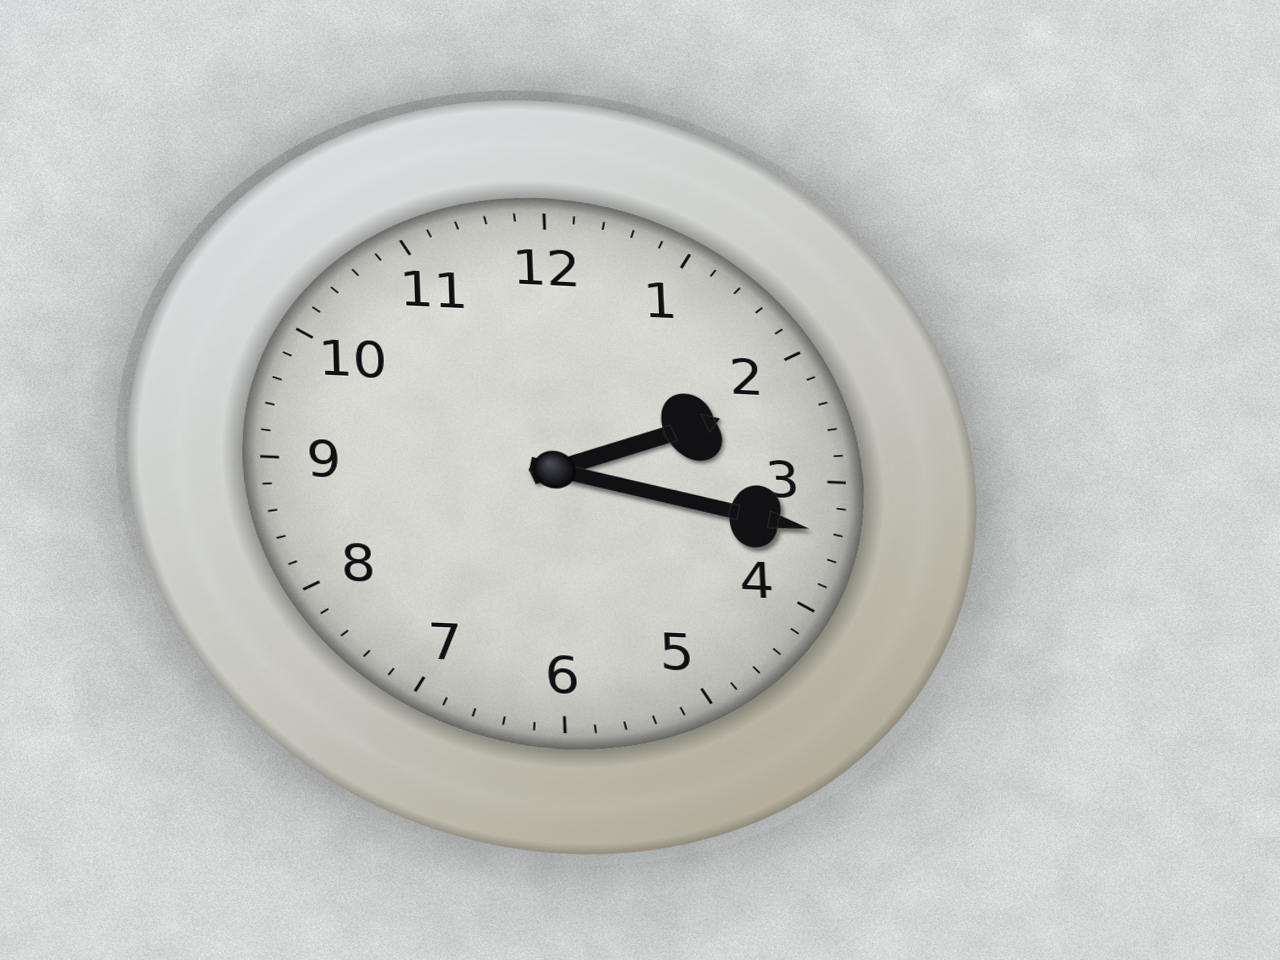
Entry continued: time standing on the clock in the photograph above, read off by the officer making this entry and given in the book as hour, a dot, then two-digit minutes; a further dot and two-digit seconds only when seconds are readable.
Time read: 2.17
